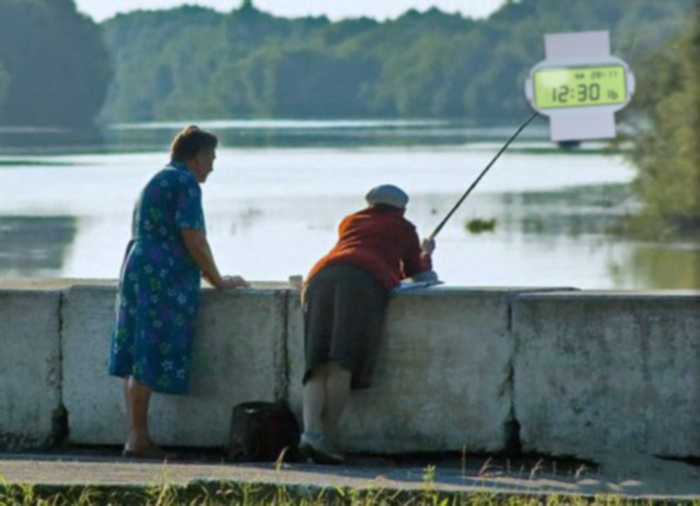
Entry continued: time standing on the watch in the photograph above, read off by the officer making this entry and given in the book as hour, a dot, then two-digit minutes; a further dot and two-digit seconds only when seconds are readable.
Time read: 12.30
